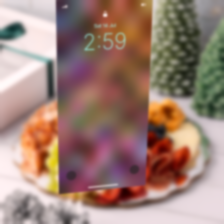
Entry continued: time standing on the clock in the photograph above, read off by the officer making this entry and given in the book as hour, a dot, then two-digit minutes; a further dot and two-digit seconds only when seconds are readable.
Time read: 2.59
